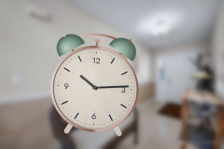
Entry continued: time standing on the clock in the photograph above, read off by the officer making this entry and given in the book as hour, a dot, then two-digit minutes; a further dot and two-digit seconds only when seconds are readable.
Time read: 10.14
